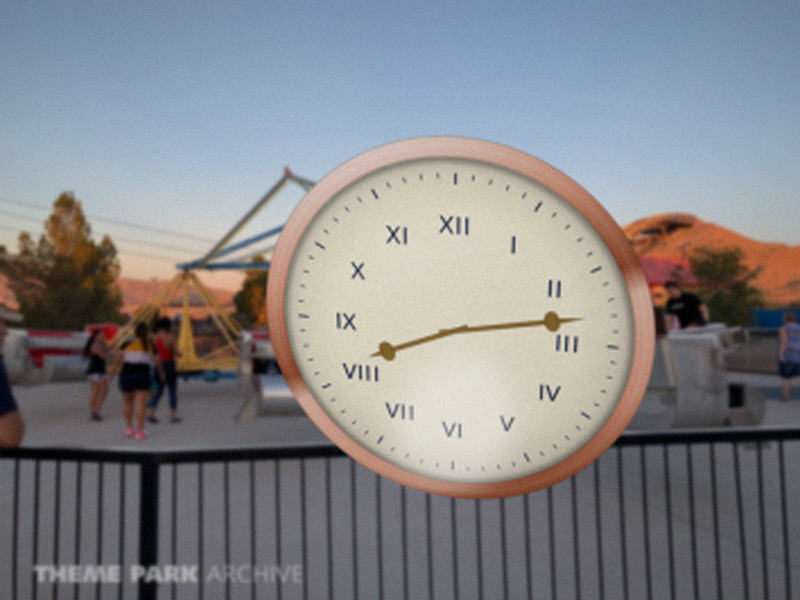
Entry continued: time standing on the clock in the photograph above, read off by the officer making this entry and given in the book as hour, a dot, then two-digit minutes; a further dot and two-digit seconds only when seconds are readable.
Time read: 8.13
